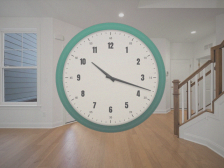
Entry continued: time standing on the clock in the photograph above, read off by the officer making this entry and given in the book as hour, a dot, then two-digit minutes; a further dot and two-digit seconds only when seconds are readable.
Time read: 10.18
